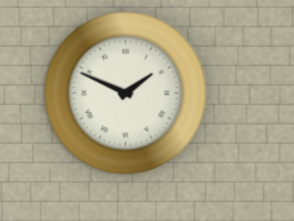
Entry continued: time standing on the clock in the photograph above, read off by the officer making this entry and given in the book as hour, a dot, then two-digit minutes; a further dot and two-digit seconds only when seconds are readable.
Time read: 1.49
